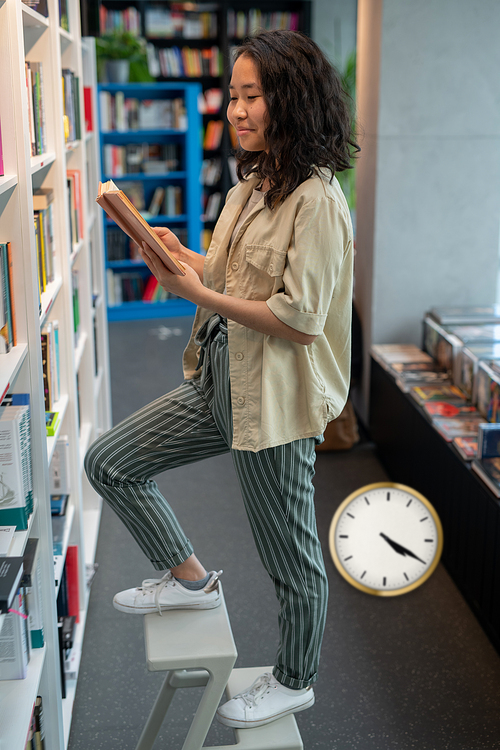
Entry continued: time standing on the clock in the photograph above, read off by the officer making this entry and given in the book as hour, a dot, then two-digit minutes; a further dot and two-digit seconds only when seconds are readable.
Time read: 4.20
